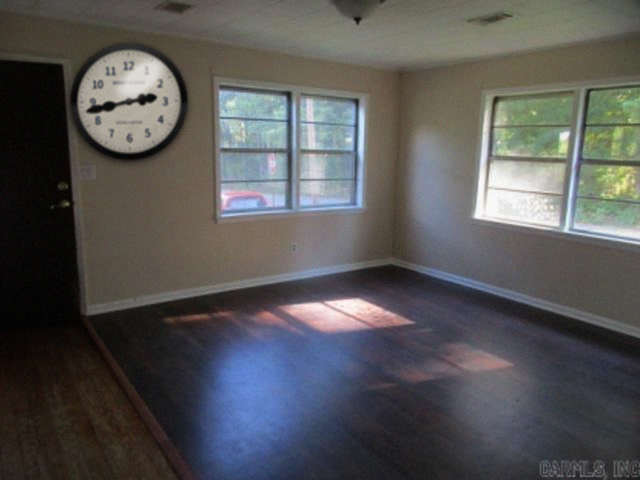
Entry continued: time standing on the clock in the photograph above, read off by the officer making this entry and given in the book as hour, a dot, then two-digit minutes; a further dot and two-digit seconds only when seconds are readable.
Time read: 2.43
